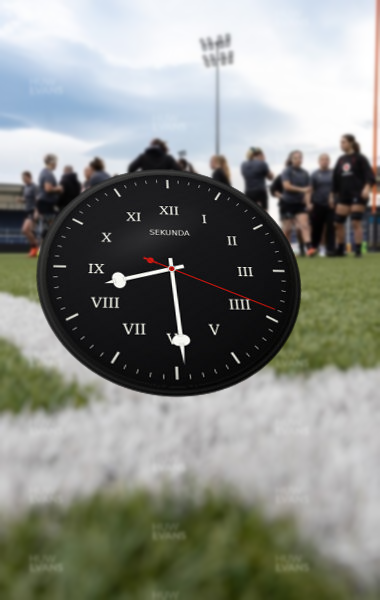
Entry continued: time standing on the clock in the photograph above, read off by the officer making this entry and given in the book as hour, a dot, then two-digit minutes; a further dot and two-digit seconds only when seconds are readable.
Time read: 8.29.19
